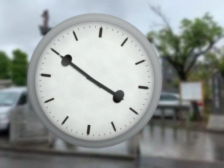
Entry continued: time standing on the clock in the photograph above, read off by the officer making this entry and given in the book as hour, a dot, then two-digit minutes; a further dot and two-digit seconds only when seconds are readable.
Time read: 3.50
